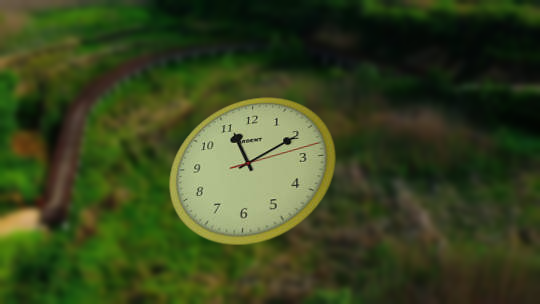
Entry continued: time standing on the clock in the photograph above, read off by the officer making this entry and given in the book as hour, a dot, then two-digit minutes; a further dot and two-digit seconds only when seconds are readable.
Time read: 11.10.13
